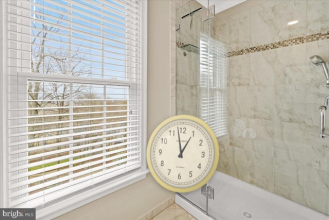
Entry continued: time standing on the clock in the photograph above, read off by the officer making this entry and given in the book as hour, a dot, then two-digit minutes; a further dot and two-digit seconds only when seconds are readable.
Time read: 12.58
